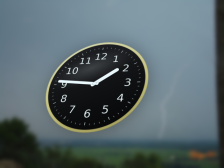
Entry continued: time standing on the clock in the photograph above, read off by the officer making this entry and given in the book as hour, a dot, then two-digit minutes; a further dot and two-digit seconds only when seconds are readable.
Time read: 1.46
